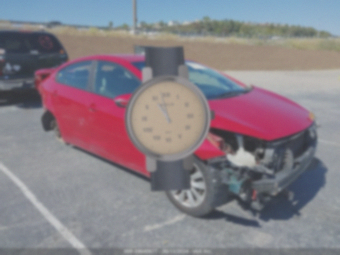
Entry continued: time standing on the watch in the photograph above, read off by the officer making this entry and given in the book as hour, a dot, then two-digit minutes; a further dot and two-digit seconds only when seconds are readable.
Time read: 10.58
